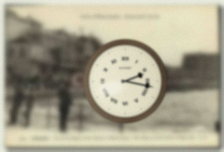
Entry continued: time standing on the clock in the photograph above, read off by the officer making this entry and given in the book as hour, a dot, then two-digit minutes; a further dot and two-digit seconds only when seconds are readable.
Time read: 2.17
